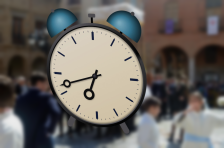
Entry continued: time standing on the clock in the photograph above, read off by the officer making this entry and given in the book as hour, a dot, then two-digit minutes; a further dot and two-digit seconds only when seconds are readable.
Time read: 6.42
